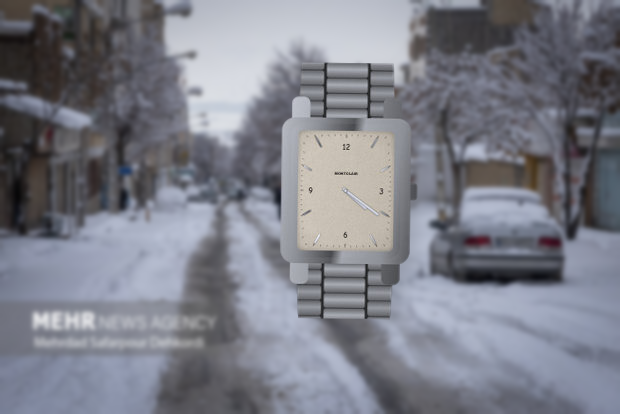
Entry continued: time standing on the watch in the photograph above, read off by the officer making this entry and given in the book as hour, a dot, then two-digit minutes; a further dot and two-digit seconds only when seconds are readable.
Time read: 4.21
